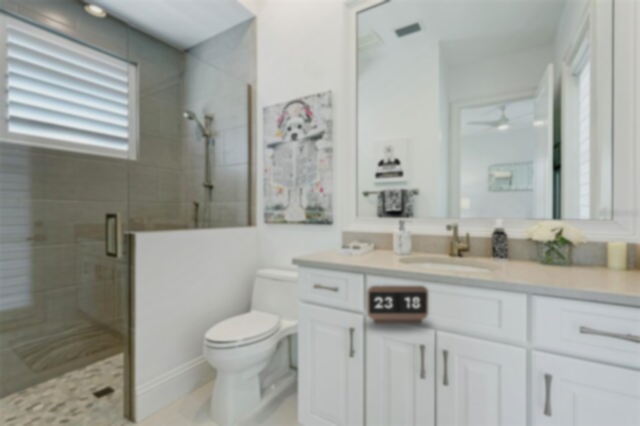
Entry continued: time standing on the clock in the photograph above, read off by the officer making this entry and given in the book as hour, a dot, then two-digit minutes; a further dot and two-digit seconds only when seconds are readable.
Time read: 23.18
